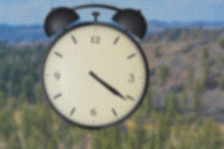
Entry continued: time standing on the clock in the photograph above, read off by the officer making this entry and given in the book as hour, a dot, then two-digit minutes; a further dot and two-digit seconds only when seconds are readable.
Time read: 4.21
